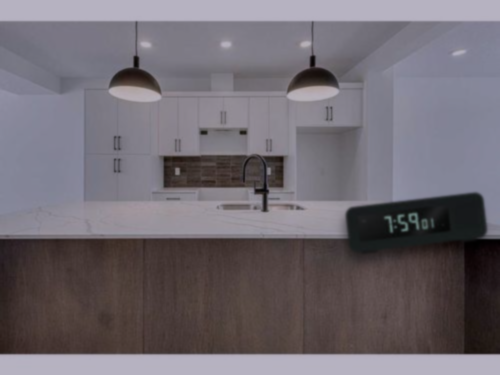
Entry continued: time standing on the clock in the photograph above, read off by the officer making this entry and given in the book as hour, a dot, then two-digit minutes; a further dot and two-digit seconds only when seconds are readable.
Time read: 7.59
